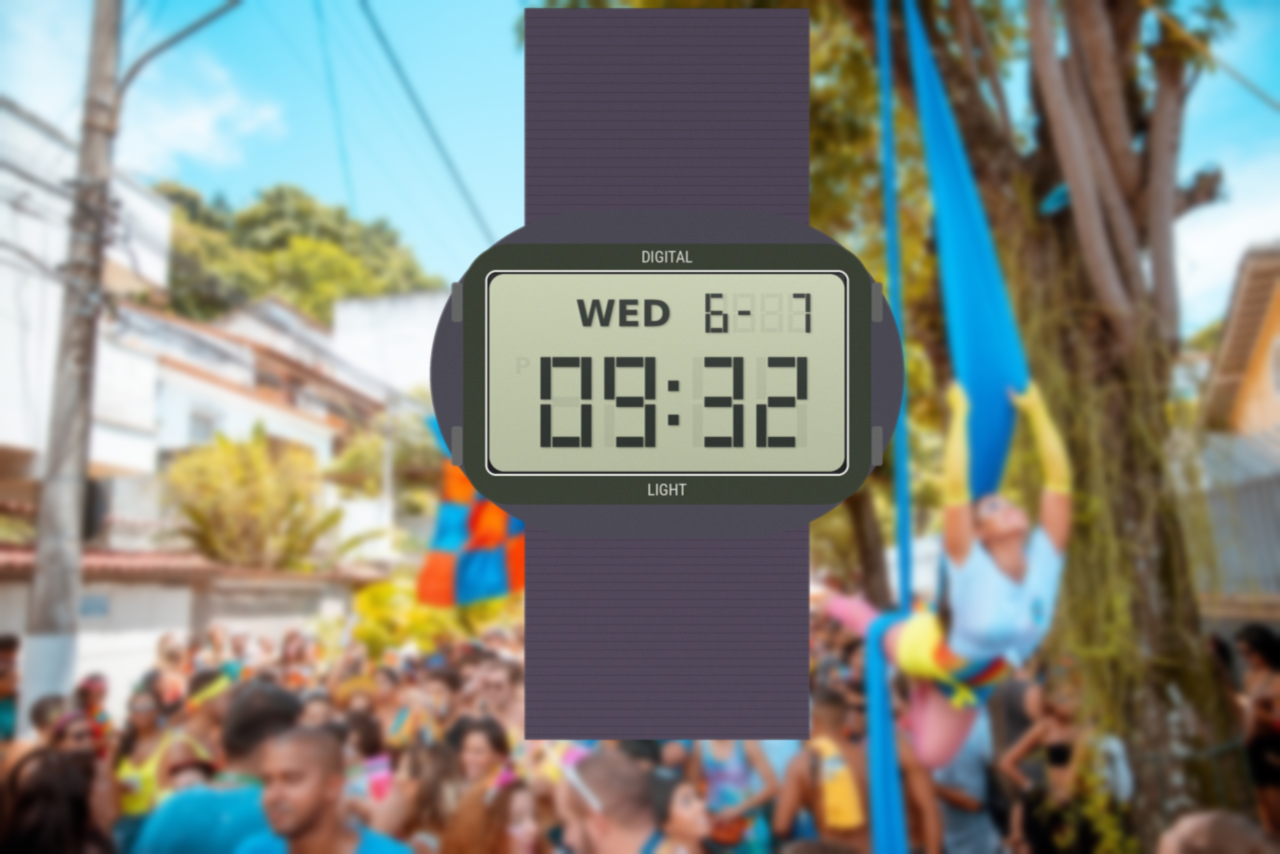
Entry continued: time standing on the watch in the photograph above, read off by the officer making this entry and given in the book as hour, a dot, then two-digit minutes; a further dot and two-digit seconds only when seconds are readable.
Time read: 9.32
